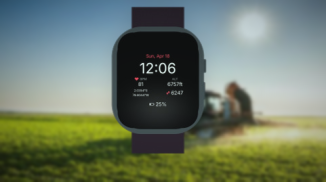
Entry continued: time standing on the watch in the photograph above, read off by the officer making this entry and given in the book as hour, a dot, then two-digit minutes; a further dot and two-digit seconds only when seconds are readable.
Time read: 12.06
